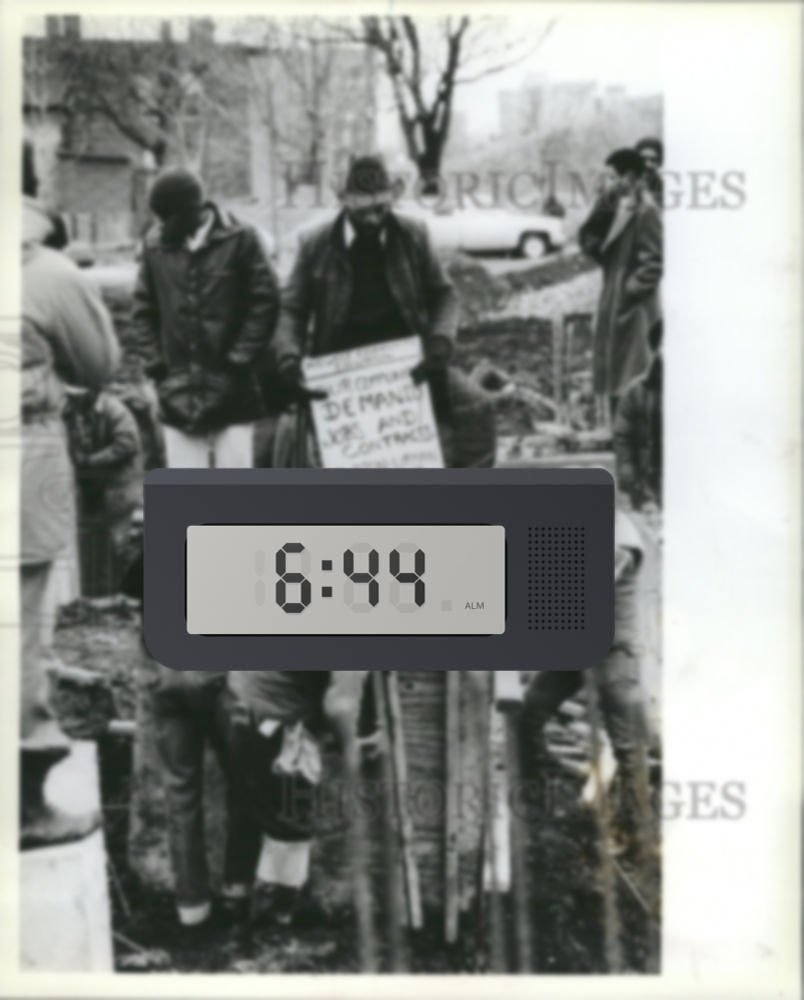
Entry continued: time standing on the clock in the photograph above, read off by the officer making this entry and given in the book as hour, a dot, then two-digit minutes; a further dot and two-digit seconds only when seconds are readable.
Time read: 6.44
